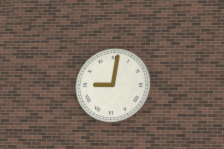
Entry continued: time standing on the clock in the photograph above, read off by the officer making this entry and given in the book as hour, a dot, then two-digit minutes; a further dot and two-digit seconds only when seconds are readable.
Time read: 9.01
